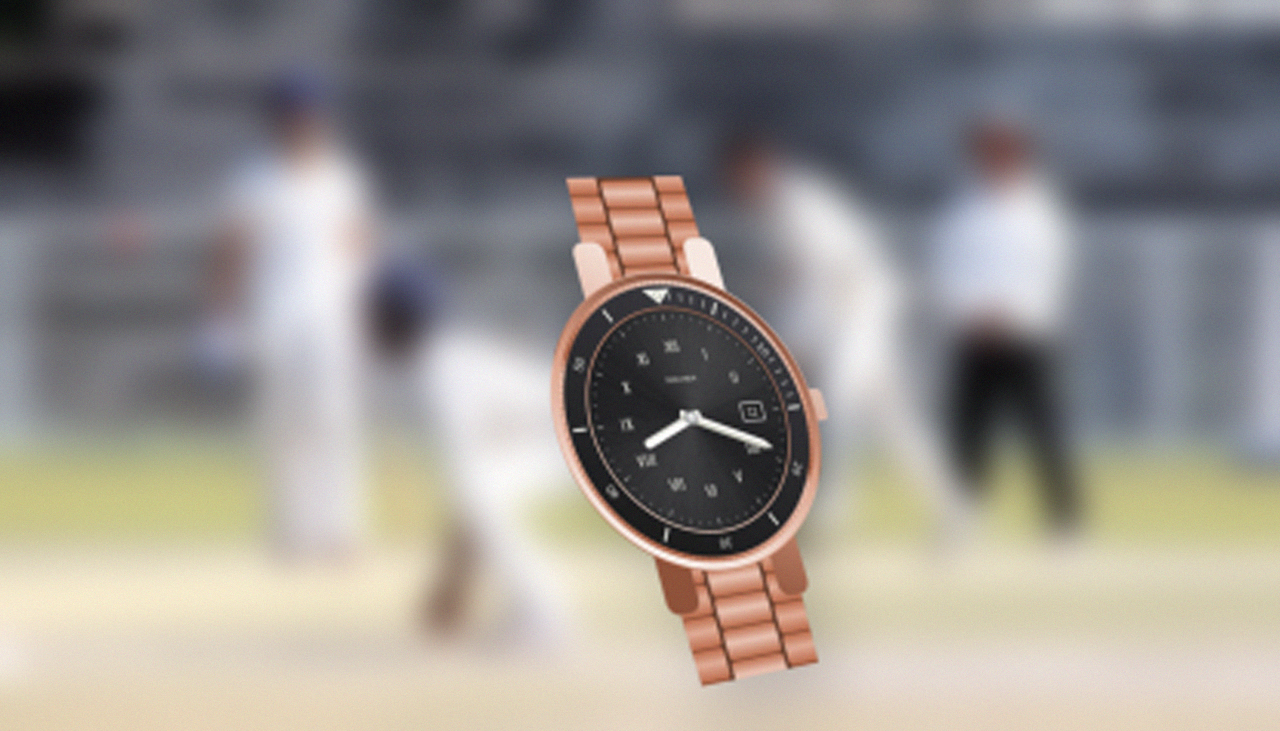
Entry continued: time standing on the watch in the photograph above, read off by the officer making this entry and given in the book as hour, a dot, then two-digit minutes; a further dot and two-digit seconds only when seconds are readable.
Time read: 8.19
